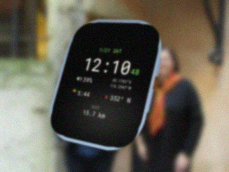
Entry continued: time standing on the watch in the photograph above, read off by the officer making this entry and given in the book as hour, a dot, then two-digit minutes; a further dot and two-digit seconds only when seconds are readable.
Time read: 12.10
